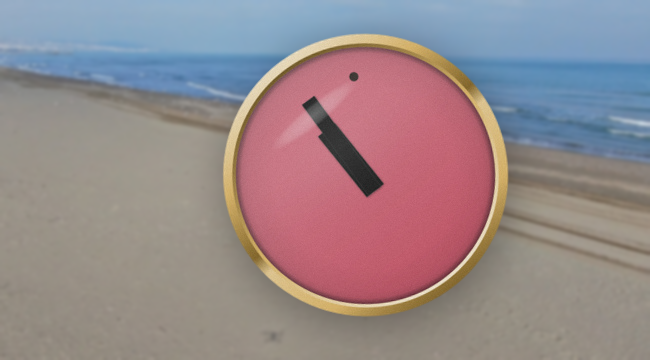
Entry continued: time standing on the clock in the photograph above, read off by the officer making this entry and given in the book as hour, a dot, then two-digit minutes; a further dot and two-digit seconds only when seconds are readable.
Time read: 10.55
